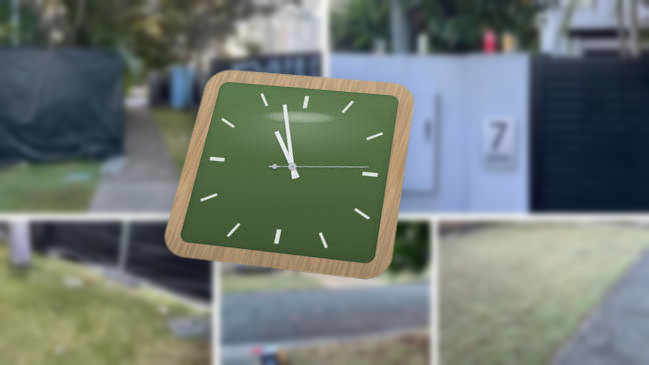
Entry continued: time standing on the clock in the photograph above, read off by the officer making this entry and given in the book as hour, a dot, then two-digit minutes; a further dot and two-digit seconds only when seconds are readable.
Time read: 10.57.14
